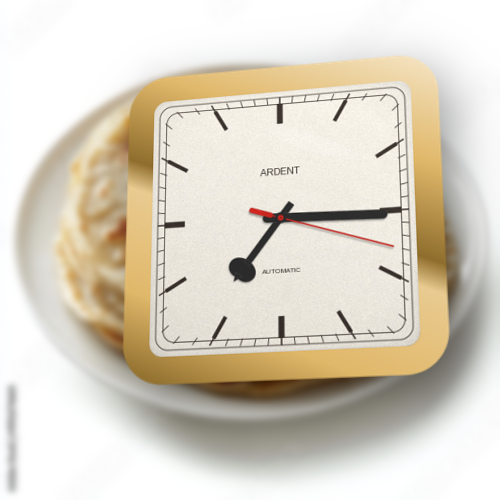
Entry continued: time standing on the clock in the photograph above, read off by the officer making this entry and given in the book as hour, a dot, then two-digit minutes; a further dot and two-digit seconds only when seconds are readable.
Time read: 7.15.18
